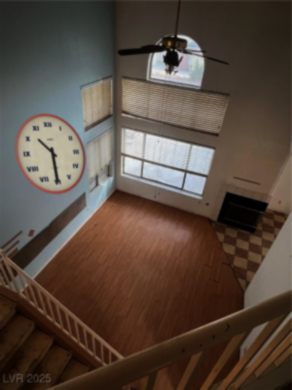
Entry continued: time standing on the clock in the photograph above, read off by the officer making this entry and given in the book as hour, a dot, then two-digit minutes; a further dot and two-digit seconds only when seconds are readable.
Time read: 10.30
